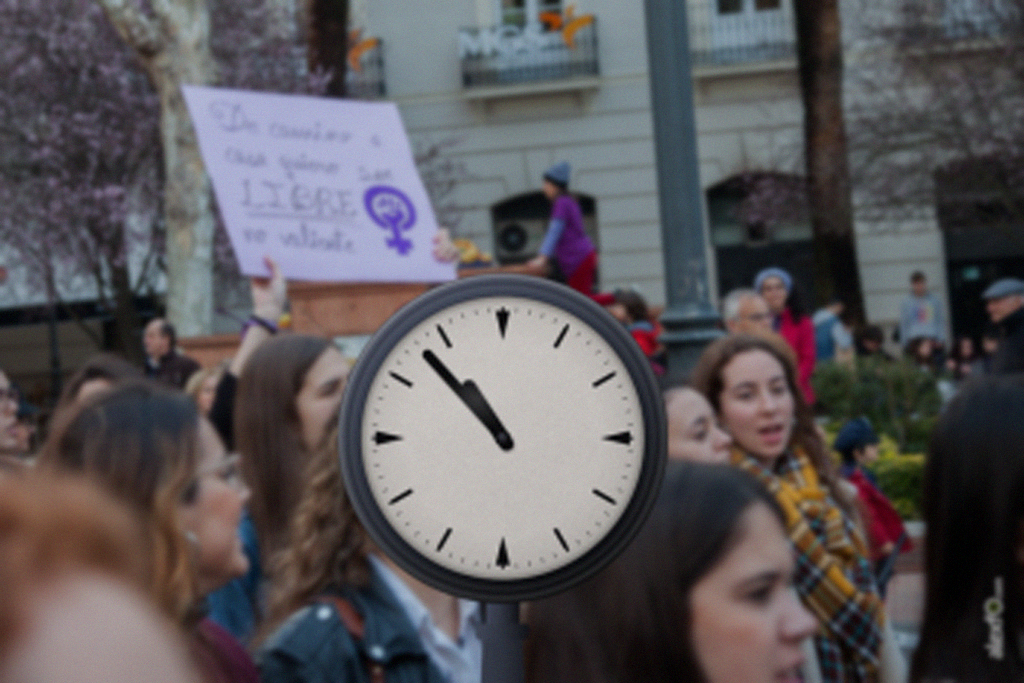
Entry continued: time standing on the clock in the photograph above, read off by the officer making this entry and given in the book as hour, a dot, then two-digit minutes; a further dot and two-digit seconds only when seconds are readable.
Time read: 10.53
